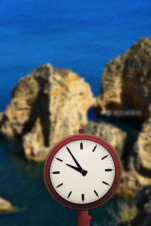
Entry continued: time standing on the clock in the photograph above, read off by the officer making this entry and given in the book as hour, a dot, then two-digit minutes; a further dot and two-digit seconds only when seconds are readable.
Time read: 9.55
